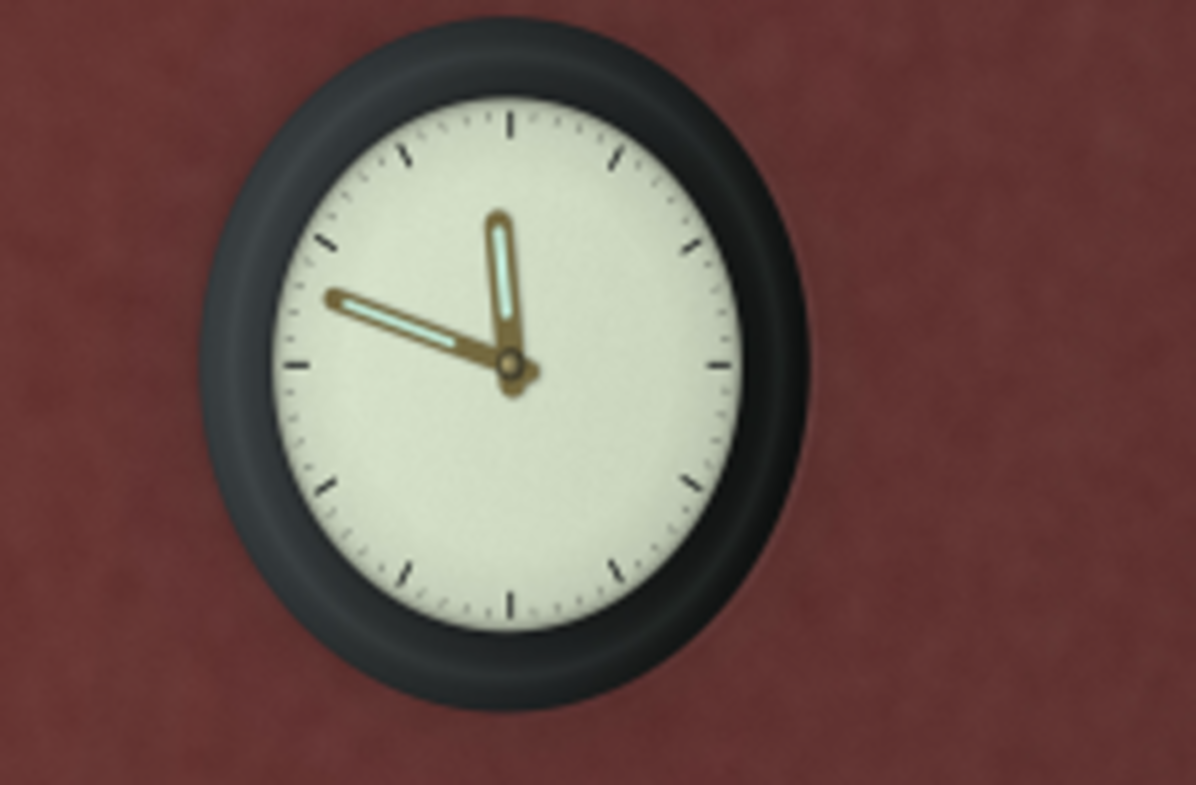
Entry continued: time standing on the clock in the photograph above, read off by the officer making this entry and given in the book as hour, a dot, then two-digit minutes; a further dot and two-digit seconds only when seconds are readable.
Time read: 11.48
